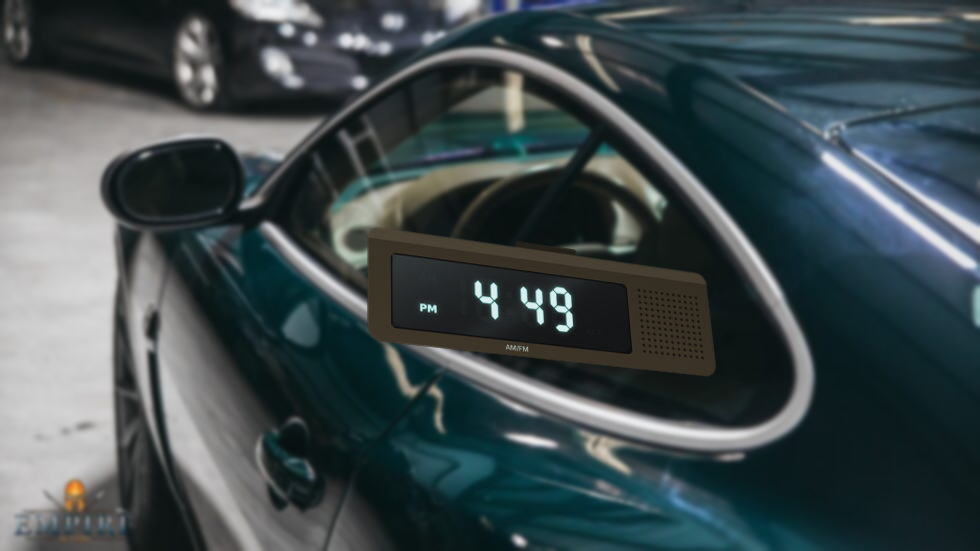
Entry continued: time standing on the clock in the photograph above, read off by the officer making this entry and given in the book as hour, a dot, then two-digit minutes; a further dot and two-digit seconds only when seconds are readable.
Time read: 4.49
